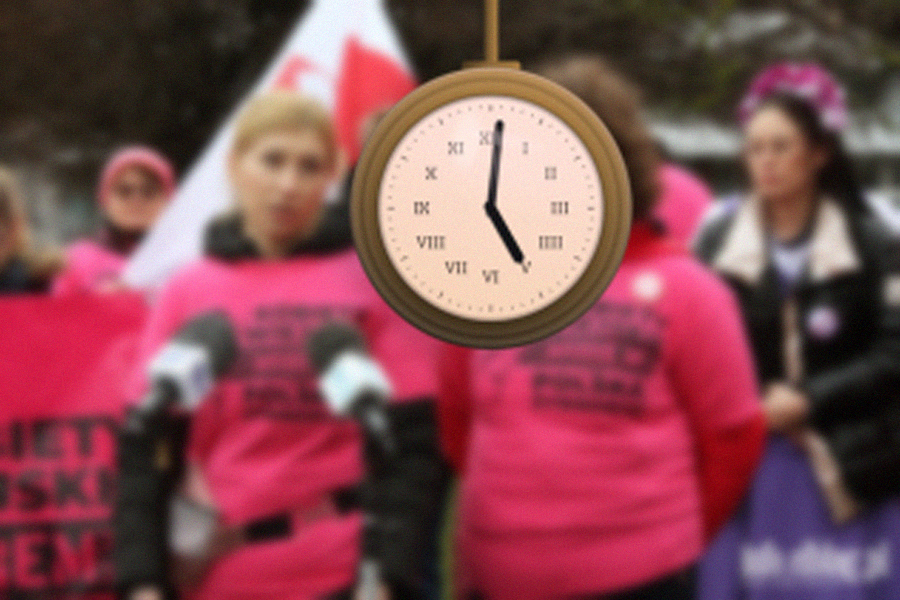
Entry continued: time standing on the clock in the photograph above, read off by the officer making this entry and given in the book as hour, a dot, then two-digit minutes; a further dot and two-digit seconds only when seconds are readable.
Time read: 5.01
